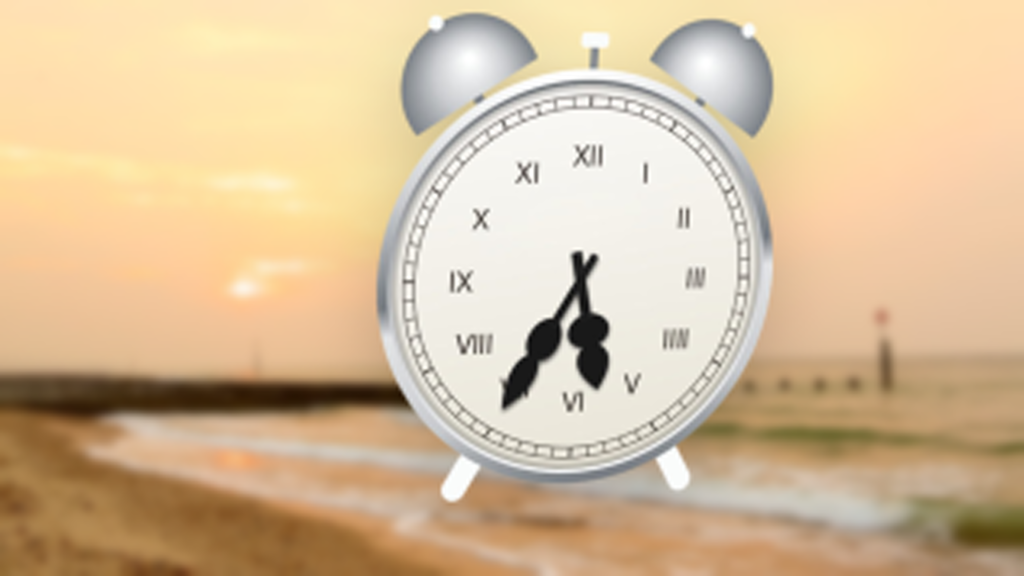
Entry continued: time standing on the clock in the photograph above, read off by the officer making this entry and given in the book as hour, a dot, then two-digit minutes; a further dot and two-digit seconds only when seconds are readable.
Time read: 5.35
